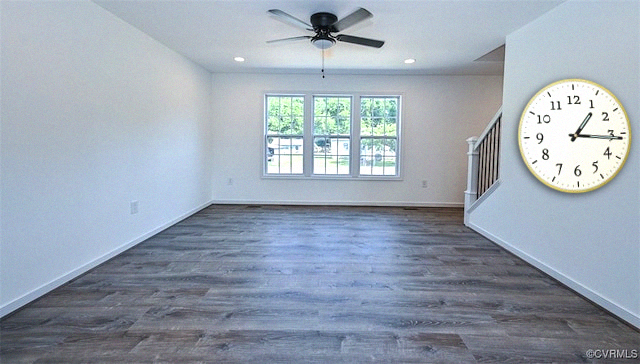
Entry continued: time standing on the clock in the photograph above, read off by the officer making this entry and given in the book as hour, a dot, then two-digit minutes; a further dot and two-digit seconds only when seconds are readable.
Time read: 1.16
